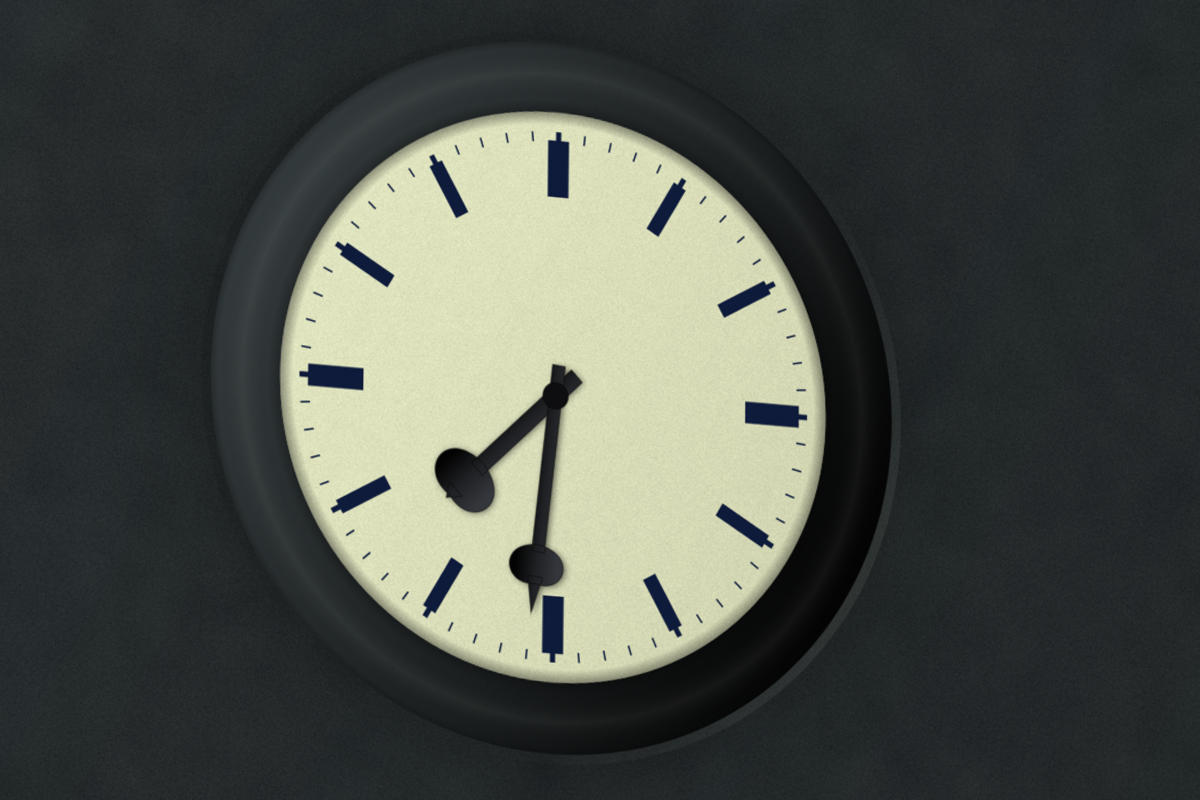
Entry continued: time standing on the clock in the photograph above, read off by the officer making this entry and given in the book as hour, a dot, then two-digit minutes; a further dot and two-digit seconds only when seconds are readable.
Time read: 7.31
